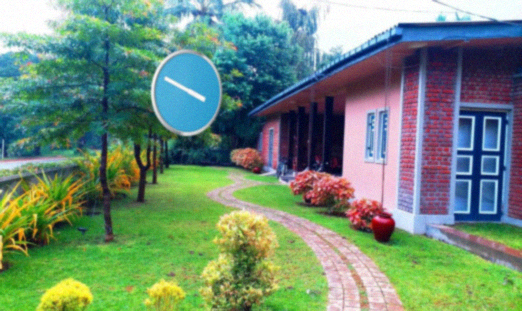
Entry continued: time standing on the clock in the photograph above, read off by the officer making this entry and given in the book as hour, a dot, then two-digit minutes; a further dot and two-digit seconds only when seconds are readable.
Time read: 3.49
